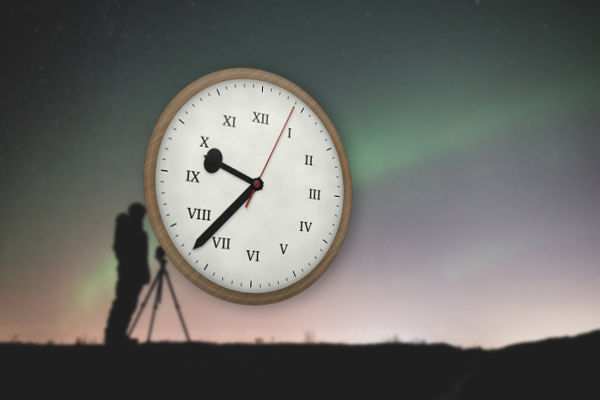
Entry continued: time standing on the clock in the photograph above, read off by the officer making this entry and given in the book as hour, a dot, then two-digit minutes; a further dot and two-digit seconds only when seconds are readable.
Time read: 9.37.04
